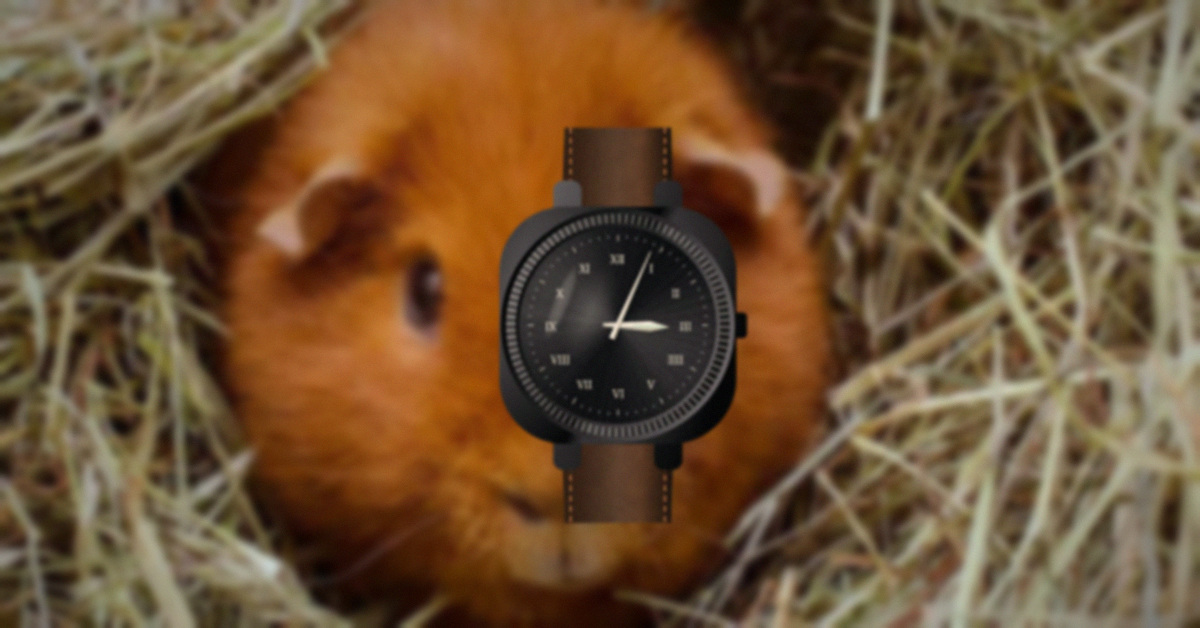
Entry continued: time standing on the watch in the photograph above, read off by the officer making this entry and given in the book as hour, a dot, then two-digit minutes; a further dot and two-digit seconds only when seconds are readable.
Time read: 3.04
